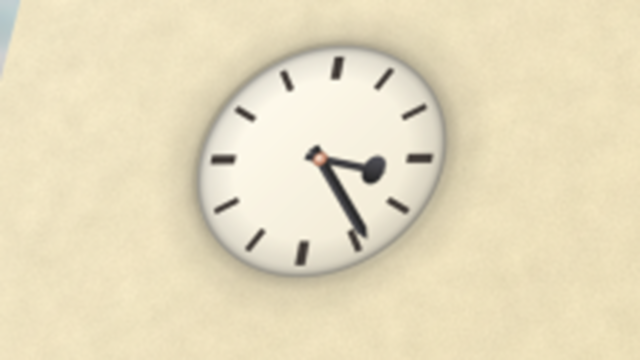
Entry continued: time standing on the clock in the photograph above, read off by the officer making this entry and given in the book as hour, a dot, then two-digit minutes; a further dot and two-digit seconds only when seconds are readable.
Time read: 3.24
